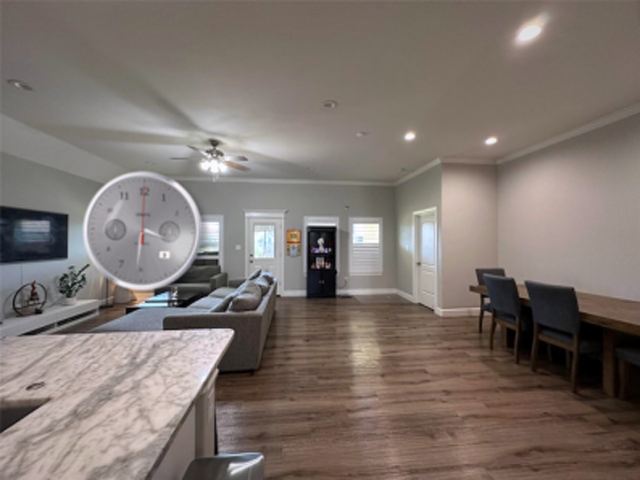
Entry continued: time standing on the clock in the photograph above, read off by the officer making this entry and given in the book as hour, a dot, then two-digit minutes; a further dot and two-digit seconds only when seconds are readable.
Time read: 3.31
